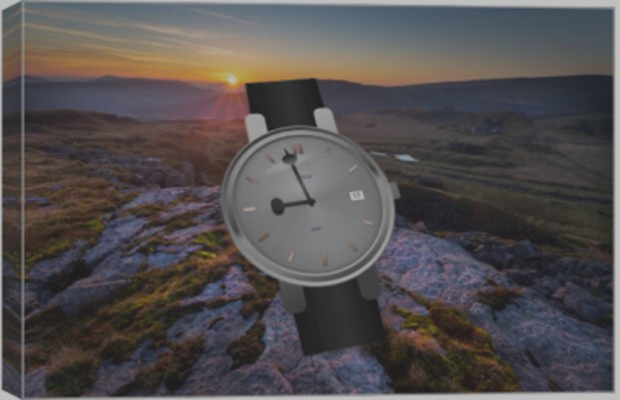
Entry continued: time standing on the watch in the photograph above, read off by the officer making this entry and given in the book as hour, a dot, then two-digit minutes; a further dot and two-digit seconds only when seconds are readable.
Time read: 8.58
